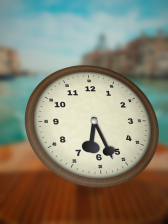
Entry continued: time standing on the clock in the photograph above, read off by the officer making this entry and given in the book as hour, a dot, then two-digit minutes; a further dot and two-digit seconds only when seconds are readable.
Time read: 6.27
